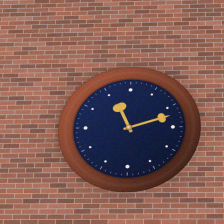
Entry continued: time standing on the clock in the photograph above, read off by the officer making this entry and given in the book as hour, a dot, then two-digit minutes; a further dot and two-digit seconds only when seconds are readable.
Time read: 11.12
